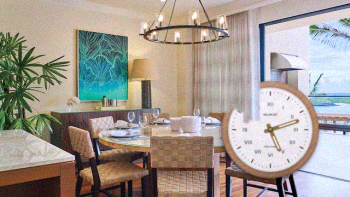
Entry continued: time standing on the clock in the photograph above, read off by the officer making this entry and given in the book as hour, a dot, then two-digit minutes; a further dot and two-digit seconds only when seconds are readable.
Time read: 5.12
